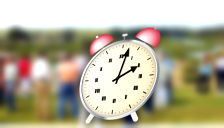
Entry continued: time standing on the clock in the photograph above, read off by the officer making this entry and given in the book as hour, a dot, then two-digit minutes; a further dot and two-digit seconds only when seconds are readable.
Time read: 2.02
